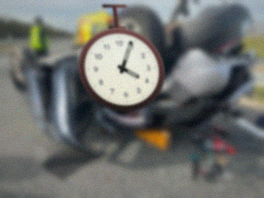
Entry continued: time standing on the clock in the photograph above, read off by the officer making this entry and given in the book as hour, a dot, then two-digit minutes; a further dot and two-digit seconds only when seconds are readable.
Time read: 4.04
